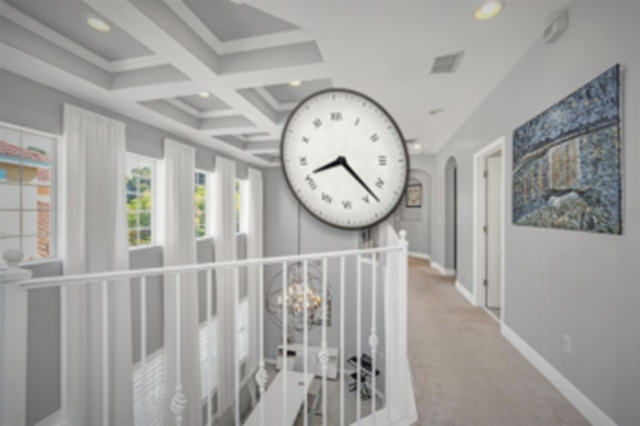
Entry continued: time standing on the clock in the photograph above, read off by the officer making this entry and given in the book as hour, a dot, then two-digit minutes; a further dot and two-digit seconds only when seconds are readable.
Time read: 8.23
